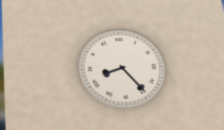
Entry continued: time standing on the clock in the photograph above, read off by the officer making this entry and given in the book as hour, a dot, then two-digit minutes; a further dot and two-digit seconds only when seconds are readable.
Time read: 8.24
